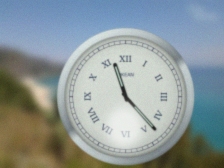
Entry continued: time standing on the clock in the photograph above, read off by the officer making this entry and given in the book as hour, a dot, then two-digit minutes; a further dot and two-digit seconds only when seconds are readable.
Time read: 11.23
